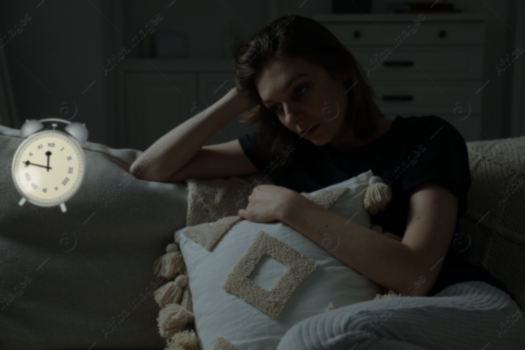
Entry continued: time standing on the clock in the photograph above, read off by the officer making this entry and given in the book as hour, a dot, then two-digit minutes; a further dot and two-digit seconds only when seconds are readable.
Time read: 11.46
